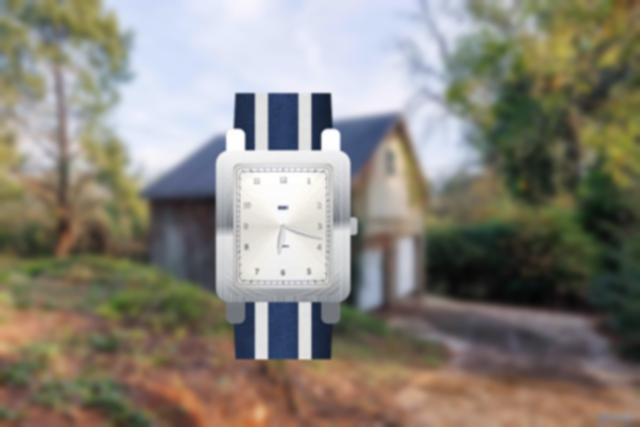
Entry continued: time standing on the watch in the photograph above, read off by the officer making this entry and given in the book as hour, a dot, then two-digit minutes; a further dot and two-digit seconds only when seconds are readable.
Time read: 6.18
